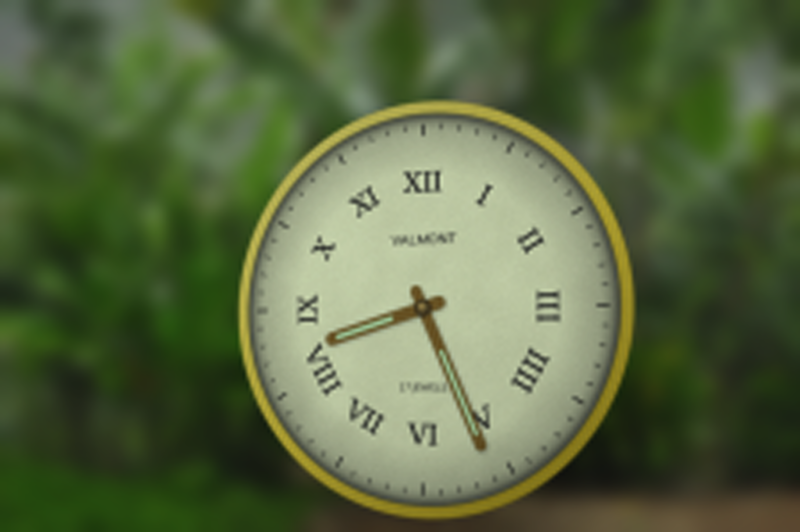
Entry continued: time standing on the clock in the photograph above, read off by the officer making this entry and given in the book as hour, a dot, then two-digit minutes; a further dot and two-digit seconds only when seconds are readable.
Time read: 8.26
